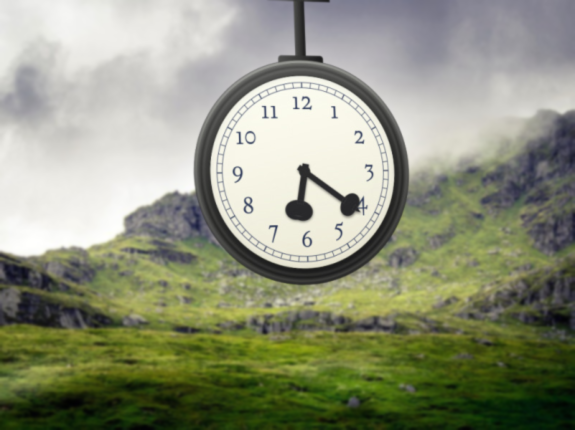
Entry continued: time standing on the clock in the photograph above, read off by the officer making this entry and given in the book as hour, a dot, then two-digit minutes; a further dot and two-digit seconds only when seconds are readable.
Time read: 6.21
